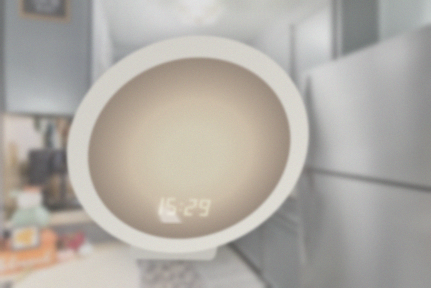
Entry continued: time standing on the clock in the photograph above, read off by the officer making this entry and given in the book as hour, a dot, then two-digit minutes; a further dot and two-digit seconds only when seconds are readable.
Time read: 15.29
